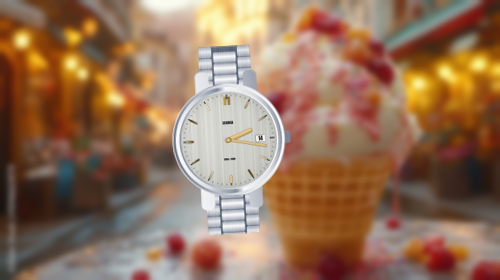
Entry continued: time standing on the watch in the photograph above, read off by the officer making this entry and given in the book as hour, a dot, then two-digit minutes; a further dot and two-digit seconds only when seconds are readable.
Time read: 2.17
